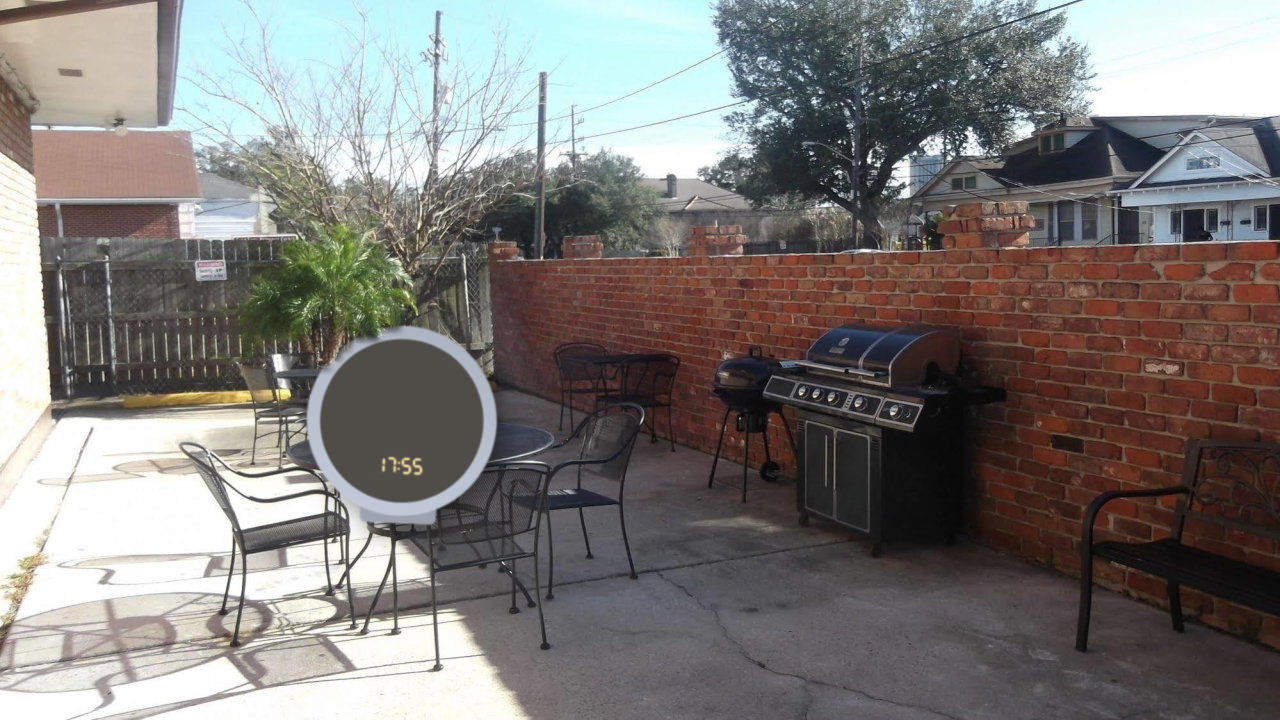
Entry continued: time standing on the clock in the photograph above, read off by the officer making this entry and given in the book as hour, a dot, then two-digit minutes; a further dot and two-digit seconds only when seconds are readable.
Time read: 17.55
